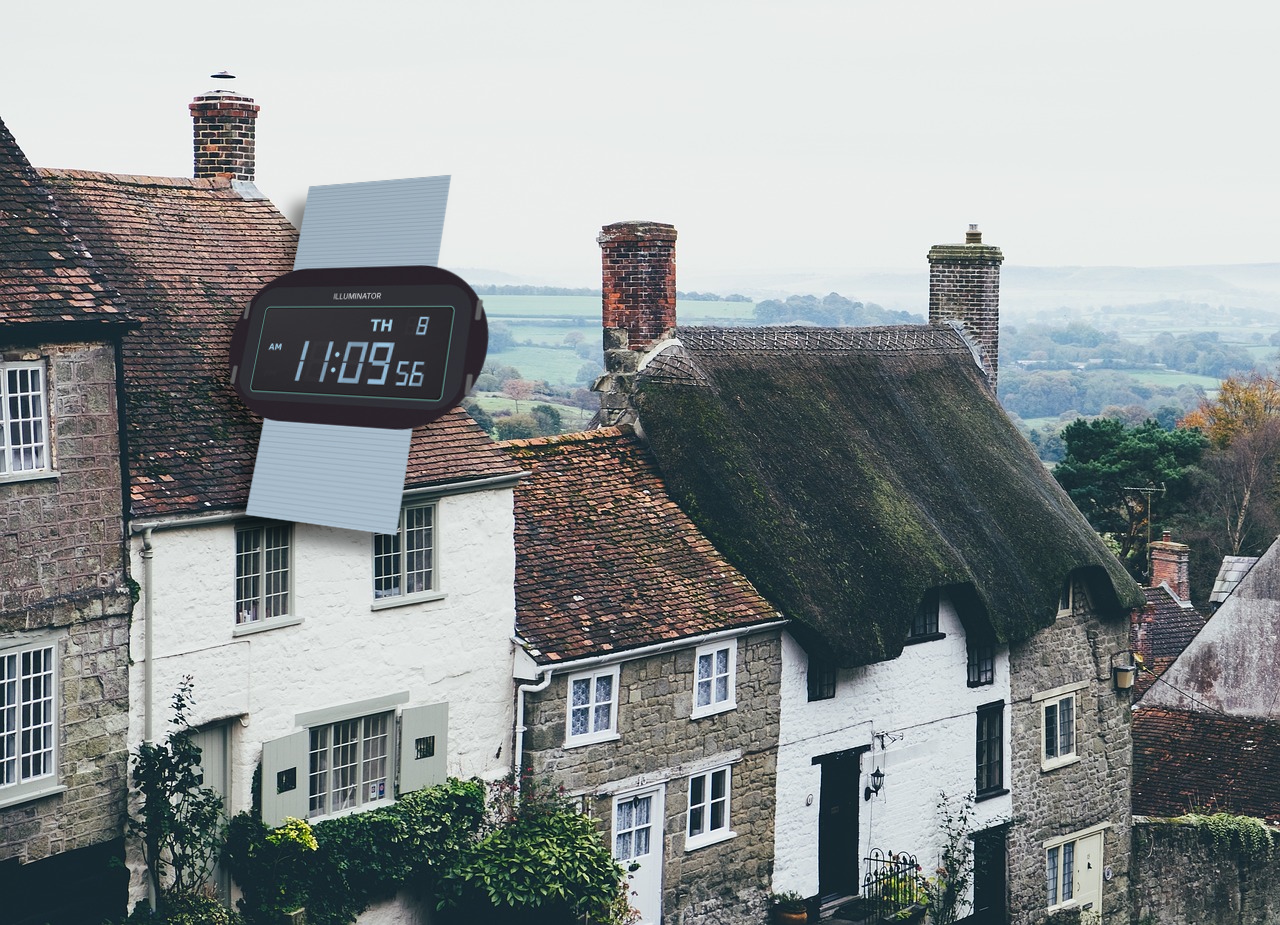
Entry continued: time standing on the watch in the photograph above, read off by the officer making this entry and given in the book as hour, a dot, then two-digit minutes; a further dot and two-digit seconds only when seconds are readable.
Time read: 11.09.56
